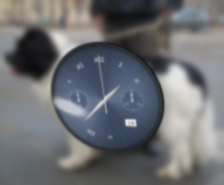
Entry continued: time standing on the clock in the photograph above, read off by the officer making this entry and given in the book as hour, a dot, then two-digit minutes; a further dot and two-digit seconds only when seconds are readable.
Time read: 1.38
